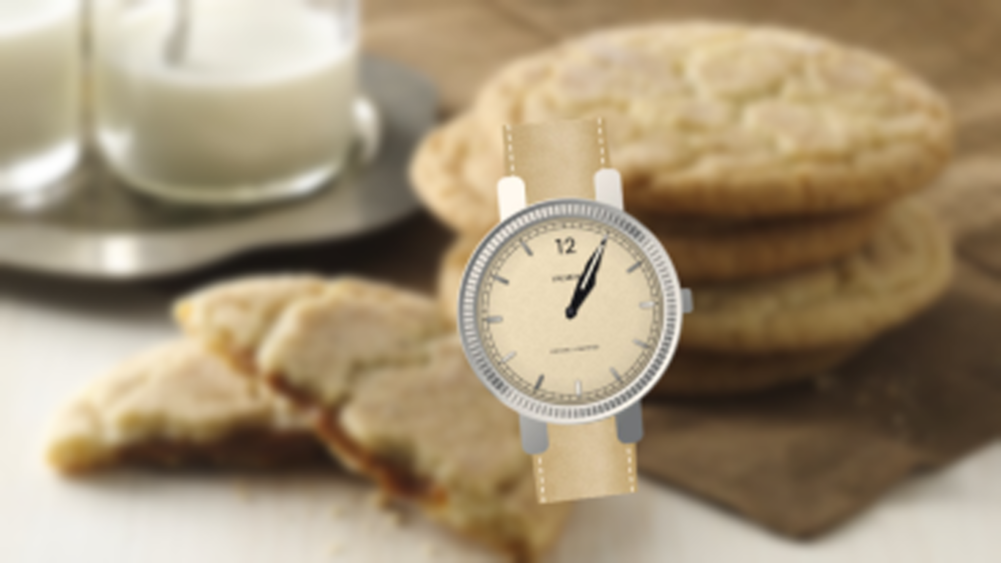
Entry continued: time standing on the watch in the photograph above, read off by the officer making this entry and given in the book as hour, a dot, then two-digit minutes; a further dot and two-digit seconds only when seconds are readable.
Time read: 1.05
